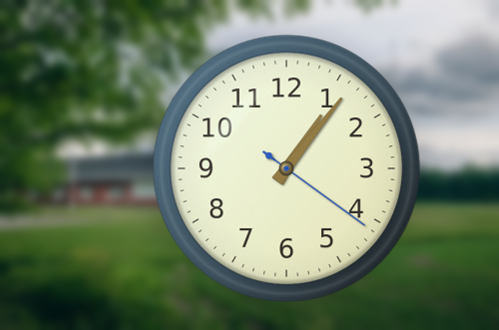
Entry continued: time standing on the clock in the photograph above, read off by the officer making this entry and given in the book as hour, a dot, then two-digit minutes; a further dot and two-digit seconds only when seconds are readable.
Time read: 1.06.21
